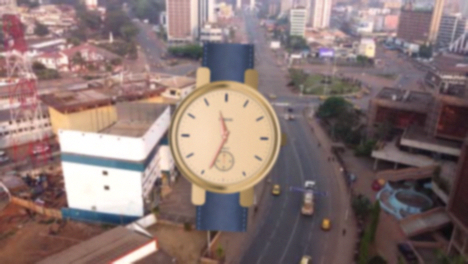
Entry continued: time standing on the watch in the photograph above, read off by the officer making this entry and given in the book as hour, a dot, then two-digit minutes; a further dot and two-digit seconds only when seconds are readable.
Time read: 11.34
